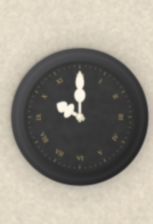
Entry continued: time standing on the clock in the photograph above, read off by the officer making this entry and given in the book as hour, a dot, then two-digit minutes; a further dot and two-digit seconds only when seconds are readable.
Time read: 10.00
